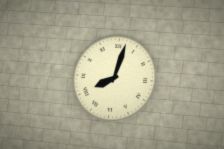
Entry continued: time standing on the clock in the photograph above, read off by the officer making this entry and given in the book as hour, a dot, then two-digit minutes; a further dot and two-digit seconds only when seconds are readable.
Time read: 8.02
